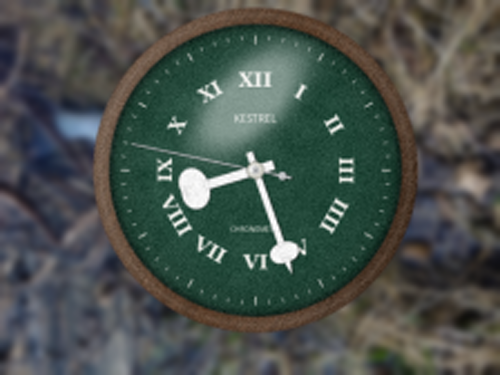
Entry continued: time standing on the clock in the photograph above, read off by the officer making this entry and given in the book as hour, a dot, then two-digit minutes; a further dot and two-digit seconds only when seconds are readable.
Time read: 8.26.47
